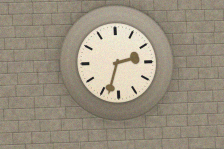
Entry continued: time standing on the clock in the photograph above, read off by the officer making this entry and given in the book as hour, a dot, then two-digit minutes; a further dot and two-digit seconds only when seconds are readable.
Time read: 2.33
